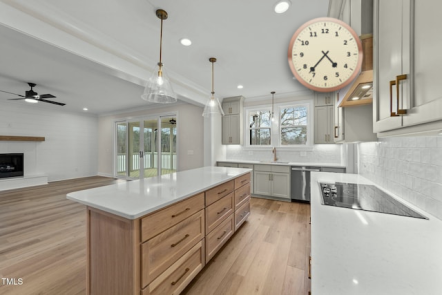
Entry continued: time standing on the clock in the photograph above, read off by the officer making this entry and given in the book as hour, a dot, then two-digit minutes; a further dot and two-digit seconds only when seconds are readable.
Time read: 4.37
